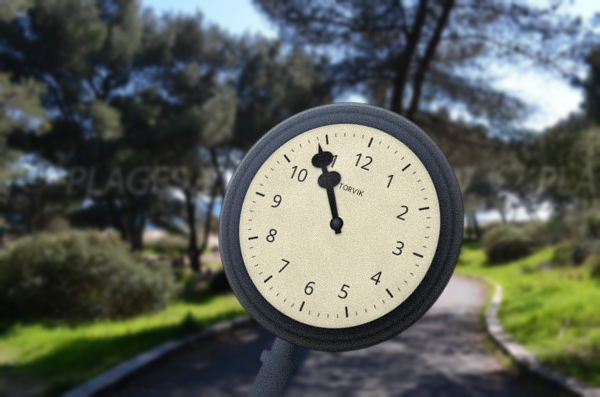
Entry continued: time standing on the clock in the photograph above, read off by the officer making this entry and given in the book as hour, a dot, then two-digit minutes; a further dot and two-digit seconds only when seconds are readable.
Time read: 10.54
